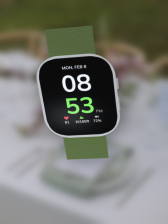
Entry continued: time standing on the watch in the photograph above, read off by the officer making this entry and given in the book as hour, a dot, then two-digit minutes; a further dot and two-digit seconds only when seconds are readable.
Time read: 8.53
